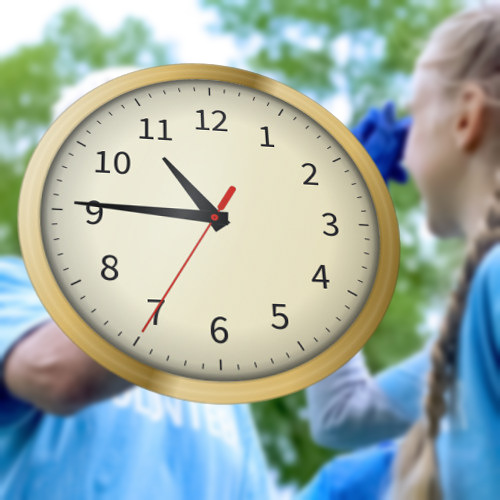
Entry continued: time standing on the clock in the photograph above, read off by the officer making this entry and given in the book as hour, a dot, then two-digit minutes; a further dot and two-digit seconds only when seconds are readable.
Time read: 10.45.35
